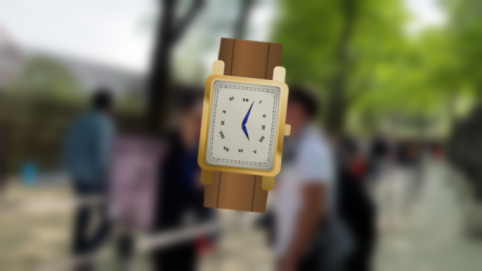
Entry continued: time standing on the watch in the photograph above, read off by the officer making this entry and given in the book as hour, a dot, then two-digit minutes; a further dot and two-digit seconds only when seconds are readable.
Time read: 5.03
